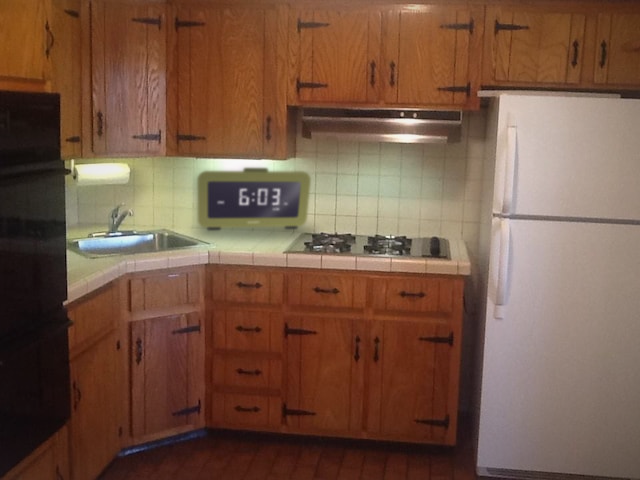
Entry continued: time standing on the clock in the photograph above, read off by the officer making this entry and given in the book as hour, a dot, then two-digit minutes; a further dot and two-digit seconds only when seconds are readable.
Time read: 6.03
